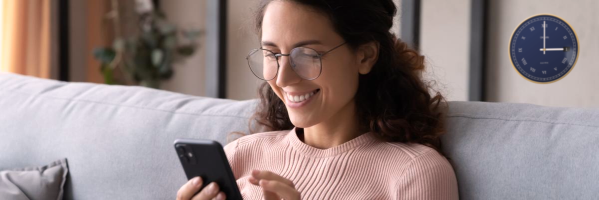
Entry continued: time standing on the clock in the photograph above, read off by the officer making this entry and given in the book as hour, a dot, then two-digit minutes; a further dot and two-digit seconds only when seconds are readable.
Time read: 3.00
